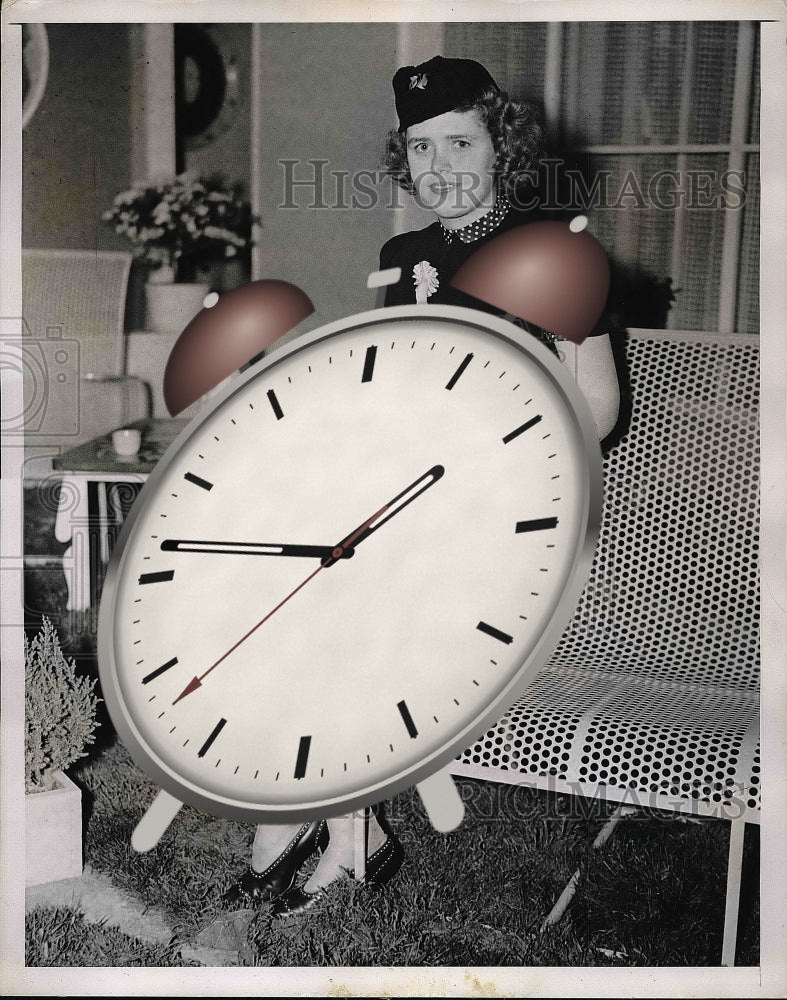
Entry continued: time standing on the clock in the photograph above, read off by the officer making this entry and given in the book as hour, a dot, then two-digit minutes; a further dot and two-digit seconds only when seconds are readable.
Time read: 1.46.38
